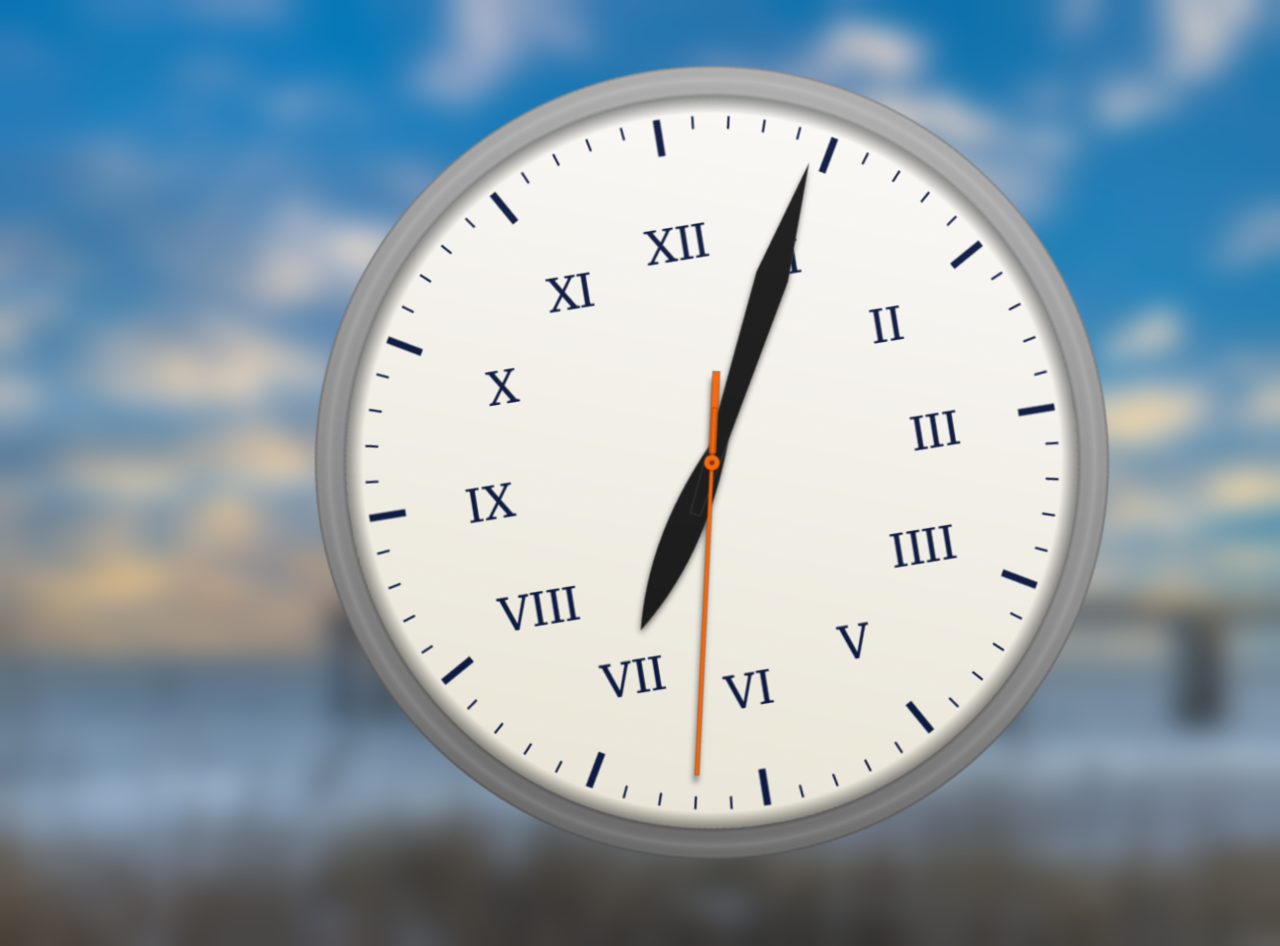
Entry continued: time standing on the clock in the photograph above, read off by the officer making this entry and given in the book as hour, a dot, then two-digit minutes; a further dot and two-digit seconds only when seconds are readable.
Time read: 7.04.32
